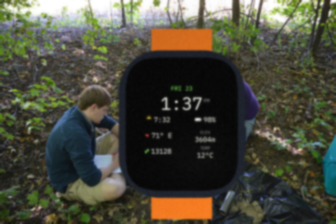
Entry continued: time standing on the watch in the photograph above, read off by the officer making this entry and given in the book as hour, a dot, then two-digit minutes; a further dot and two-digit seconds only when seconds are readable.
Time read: 1.37
